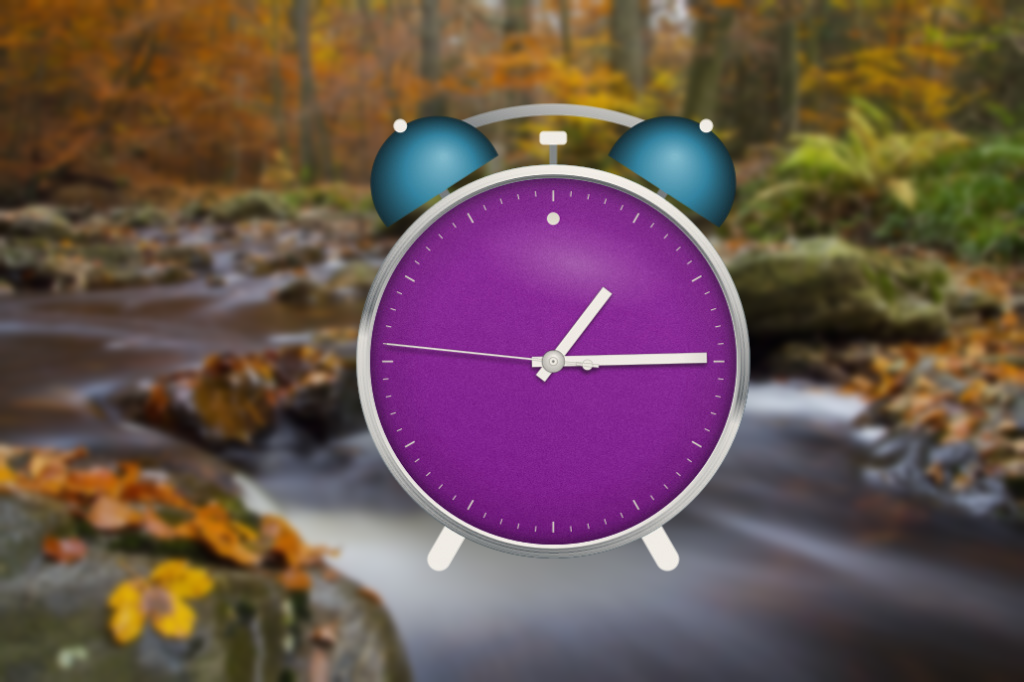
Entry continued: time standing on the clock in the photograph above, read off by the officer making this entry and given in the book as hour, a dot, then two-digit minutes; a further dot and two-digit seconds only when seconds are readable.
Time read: 1.14.46
